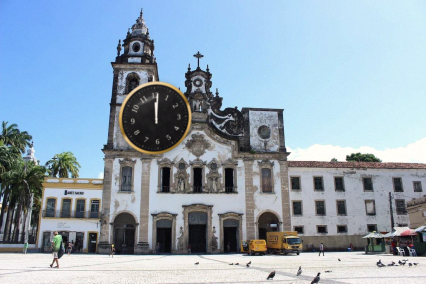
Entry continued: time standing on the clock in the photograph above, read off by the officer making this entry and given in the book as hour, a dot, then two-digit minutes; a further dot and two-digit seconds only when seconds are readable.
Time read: 12.01
